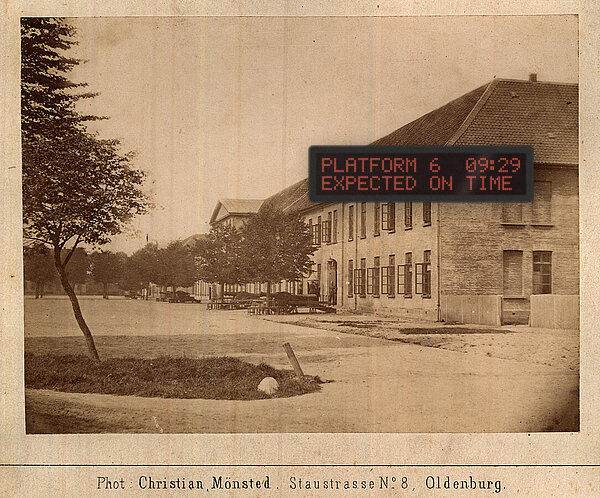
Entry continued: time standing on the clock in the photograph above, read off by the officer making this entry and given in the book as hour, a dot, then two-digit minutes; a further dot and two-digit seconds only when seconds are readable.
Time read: 9.29
